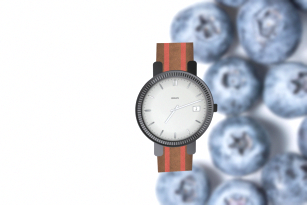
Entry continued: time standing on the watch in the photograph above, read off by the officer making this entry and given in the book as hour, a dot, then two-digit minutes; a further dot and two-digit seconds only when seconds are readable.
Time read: 7.12
